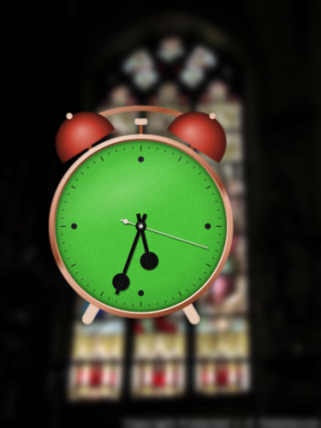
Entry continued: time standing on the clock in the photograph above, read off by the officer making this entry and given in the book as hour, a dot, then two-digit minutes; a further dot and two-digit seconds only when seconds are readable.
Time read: 5.33.18
